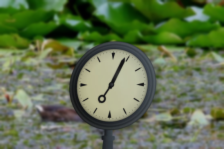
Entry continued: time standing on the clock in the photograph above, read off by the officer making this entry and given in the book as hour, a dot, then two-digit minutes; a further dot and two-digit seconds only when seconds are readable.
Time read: 7.04
